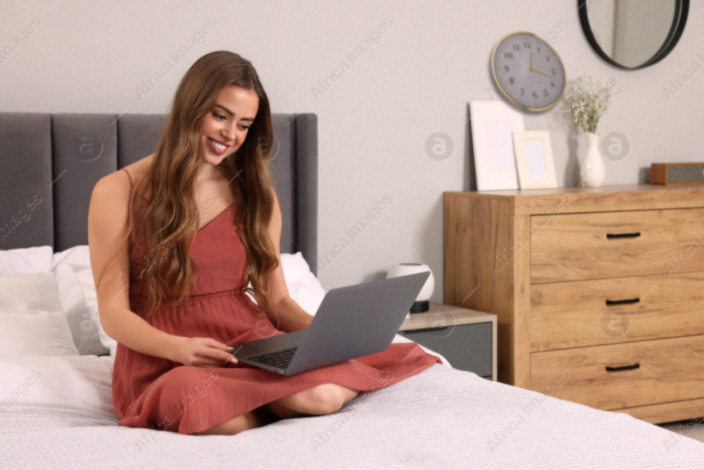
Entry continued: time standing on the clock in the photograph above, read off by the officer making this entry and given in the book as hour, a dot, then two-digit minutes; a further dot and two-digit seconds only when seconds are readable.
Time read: 12.18
